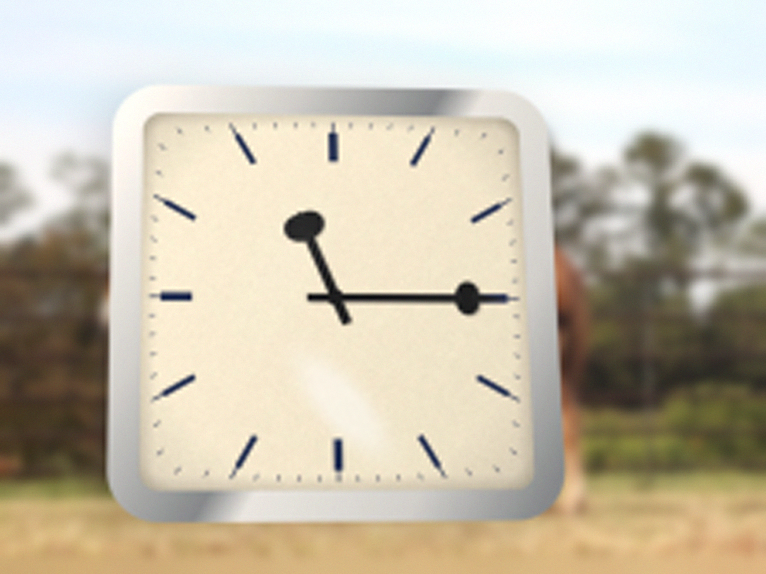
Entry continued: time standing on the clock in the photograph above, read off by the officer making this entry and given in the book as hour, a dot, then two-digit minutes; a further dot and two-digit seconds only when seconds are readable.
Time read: 11.15
